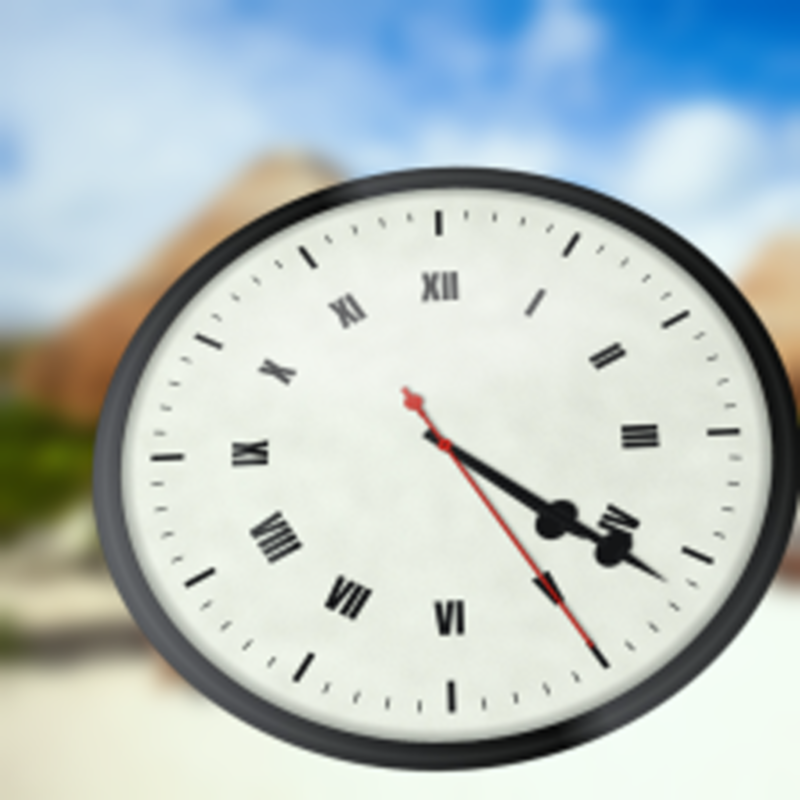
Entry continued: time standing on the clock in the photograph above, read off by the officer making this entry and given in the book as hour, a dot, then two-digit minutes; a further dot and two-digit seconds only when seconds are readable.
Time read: 4.21.25
